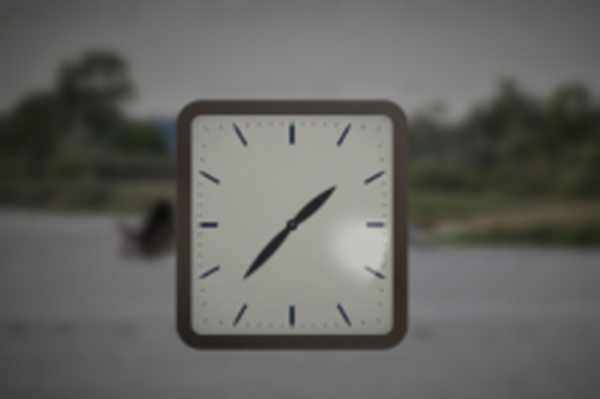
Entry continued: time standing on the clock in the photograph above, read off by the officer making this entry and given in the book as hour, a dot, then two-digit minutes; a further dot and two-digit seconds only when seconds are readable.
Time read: 1.37
